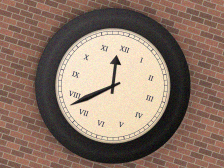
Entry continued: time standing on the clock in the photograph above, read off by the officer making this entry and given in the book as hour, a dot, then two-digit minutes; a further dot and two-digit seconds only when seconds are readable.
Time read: 11.38
